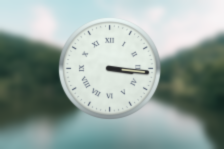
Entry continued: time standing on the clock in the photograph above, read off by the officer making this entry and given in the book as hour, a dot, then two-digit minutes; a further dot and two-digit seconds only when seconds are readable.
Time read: 3.16
